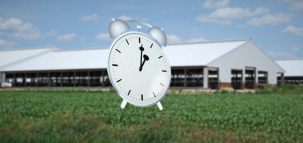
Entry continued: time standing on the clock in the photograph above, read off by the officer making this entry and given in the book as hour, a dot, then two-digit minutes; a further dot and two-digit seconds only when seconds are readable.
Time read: 1.01
